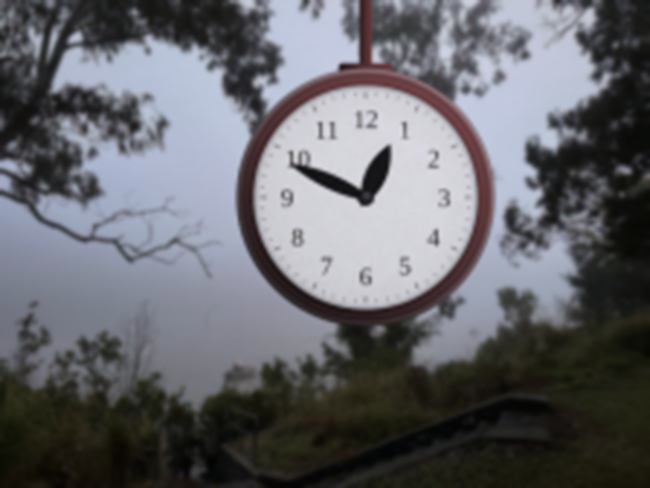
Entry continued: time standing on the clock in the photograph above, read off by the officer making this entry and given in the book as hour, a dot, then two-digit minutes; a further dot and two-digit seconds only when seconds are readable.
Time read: 12.49
